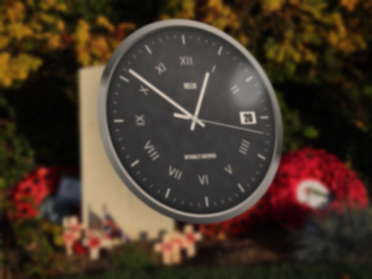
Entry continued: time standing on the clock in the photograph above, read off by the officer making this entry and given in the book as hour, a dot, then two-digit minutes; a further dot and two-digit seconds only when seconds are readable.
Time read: 12.51.17
